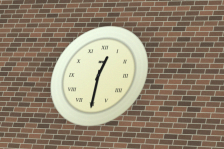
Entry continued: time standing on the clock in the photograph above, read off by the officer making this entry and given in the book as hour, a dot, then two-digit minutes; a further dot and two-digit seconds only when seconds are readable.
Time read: 12.30
